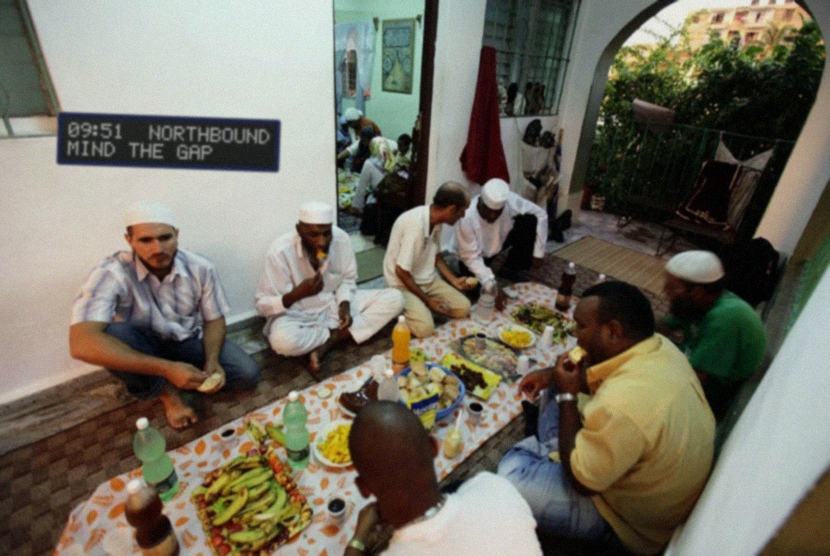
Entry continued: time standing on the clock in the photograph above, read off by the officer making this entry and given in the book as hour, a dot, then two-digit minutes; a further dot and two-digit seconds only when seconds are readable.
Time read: 9.51
